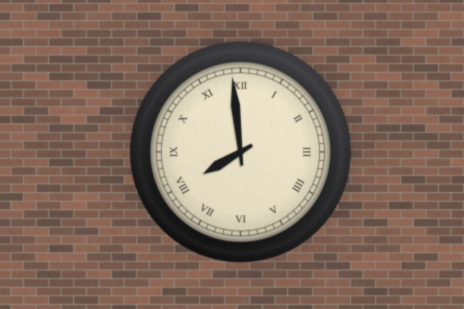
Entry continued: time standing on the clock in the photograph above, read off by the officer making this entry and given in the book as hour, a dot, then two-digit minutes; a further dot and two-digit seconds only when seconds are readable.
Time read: 7.59
